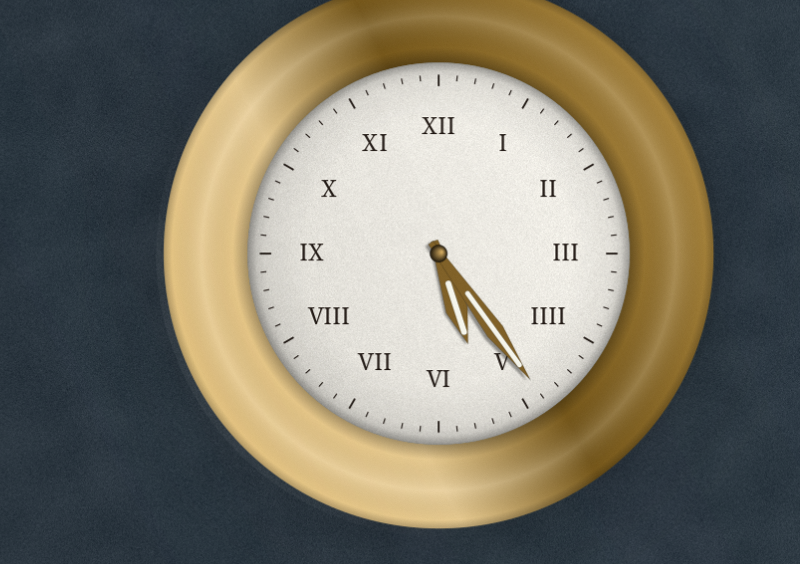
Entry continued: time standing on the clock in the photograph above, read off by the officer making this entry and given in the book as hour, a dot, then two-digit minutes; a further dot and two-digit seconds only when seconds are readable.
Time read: 5.24
